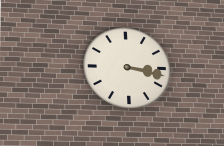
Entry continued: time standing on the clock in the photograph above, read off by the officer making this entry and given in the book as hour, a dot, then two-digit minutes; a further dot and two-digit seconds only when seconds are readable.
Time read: 3.17
